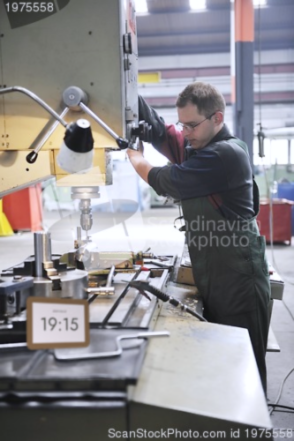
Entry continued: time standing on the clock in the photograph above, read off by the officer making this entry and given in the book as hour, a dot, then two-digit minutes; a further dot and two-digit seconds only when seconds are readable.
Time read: 19.15
